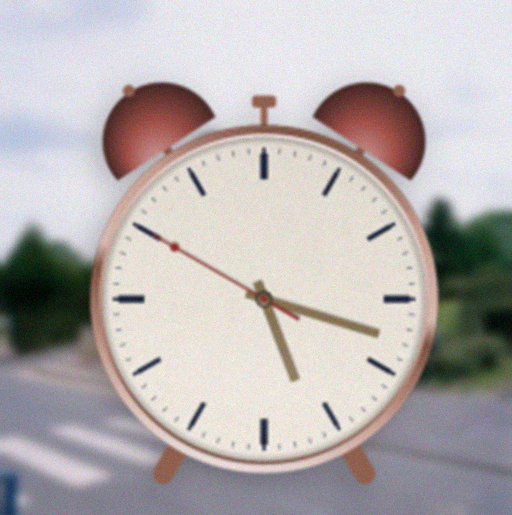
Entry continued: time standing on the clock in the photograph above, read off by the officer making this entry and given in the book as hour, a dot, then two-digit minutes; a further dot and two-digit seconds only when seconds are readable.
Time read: 5.17.50
